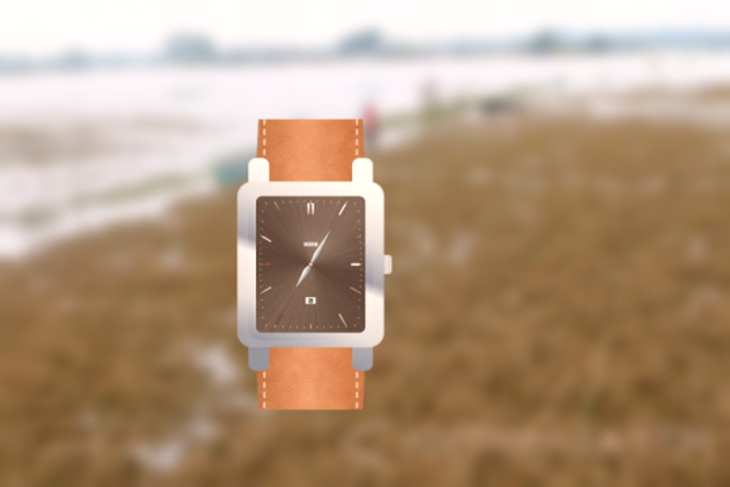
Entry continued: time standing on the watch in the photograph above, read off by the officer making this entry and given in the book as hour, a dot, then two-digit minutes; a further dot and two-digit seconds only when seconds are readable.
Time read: 7.05
